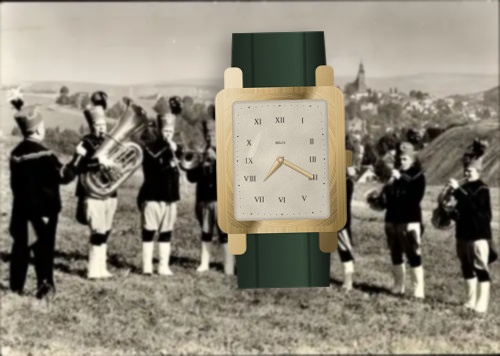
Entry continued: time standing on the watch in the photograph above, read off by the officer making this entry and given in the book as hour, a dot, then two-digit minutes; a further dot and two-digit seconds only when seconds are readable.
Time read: 7.20
